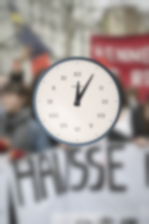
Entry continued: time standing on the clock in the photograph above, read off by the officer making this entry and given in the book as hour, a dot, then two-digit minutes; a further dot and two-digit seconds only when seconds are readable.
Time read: 12.05
